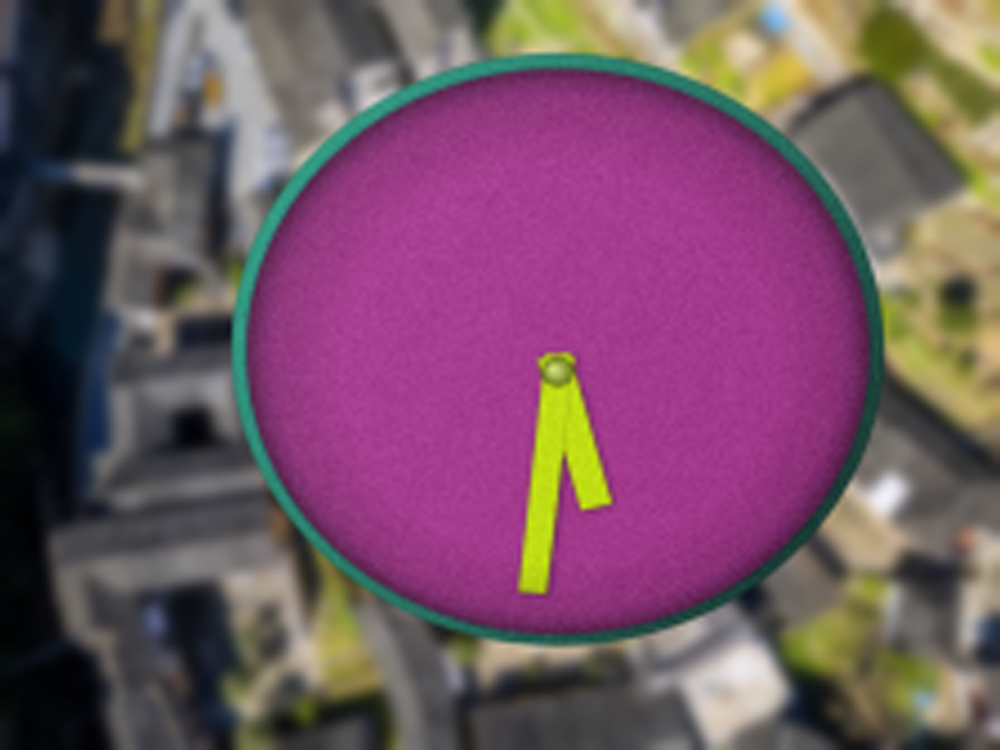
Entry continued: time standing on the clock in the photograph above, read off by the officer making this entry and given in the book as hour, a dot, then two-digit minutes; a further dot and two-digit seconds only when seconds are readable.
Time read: 5.31
